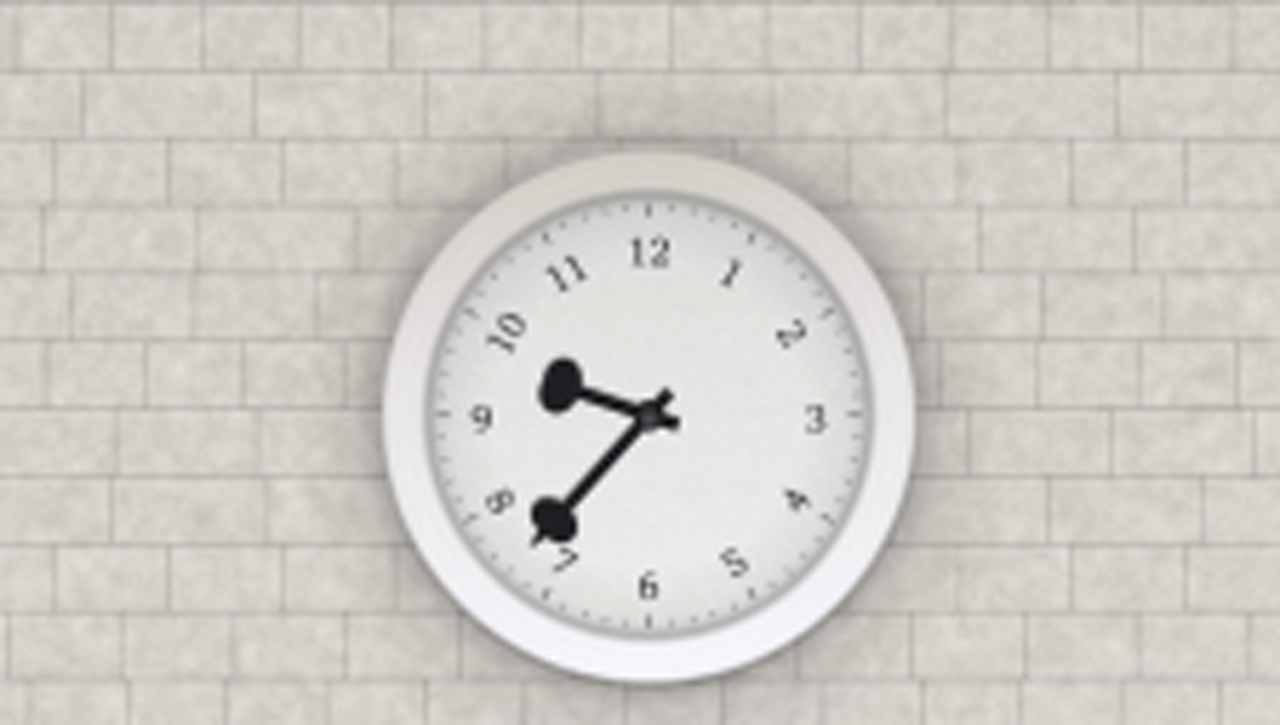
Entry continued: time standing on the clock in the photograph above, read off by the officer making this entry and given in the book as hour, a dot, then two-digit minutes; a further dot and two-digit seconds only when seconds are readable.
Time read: 9.37
